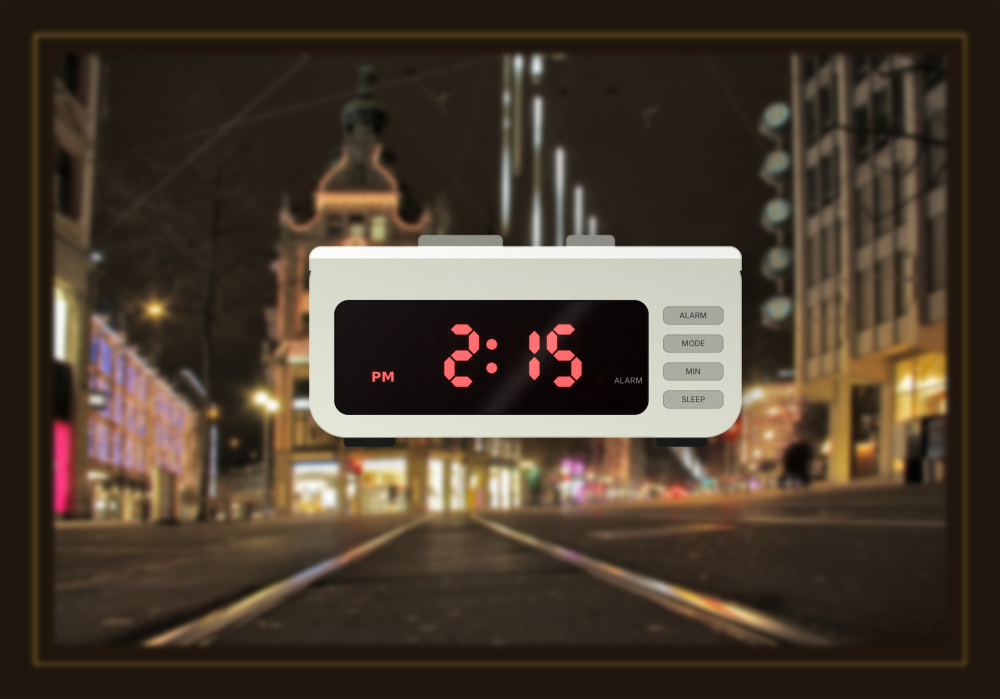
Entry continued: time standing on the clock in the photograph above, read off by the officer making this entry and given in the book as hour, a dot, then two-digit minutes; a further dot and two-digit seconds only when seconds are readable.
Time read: 2.15
